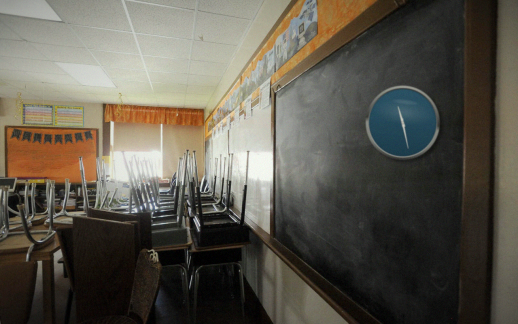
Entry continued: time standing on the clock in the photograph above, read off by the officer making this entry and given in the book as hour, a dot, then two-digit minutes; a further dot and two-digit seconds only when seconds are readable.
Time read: 11.28
